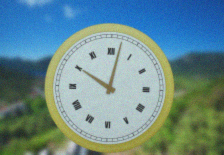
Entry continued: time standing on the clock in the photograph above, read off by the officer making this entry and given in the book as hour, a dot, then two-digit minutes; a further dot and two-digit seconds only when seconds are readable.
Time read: 10.02
